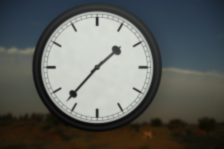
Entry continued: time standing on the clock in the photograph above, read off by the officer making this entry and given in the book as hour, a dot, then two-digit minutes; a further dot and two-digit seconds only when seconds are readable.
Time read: 1.37
